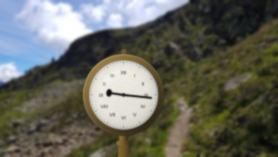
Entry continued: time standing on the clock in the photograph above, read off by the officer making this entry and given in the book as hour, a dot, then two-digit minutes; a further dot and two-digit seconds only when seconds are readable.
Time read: 9.16
